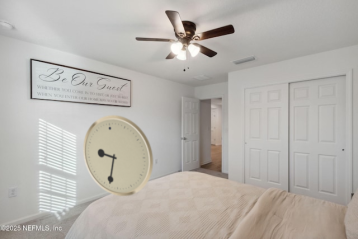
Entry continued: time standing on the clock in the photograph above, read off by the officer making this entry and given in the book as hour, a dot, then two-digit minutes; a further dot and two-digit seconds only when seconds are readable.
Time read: 9.33
